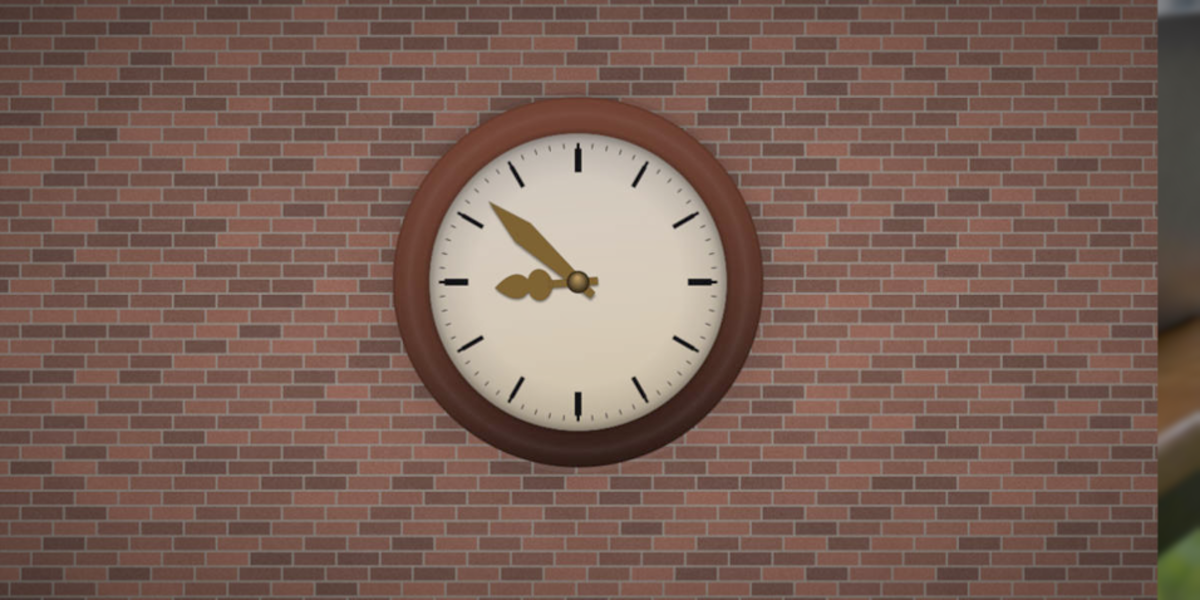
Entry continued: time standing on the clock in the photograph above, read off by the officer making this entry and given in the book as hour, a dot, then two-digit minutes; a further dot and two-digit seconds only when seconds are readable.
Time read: 8.52
